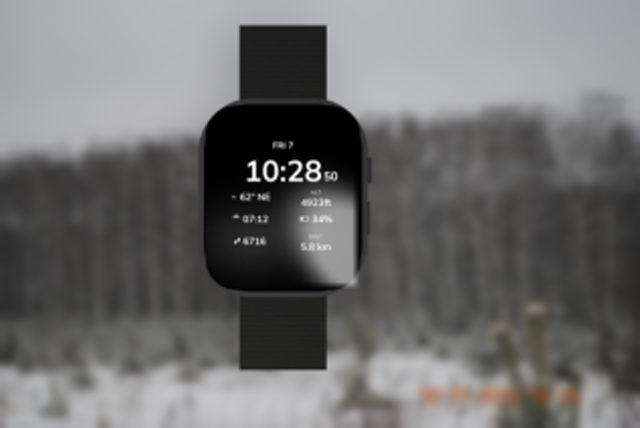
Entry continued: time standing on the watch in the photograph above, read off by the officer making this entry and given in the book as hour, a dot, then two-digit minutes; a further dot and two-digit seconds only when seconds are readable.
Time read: 10.28
